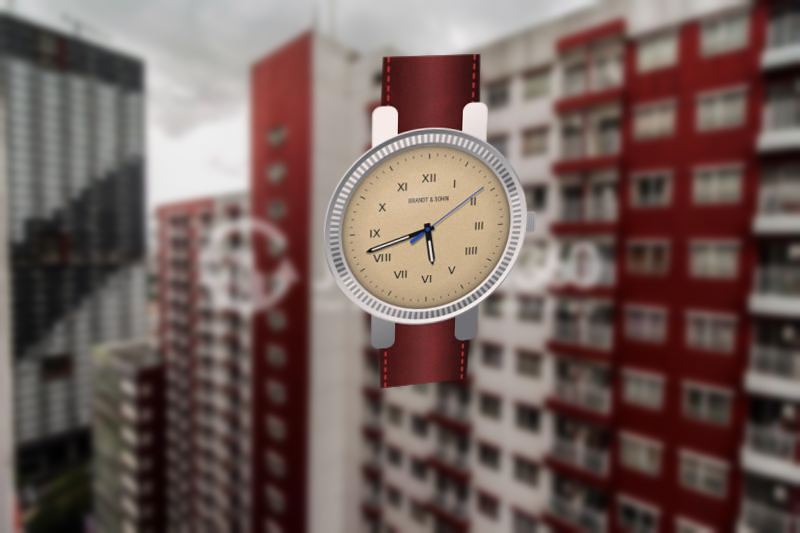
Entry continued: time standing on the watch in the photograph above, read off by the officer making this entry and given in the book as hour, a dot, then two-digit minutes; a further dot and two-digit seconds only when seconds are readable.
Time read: 5.42.09
